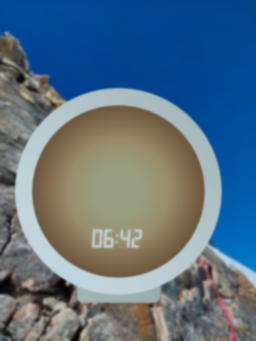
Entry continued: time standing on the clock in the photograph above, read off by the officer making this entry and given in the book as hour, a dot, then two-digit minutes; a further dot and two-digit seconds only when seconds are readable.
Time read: 6.42
